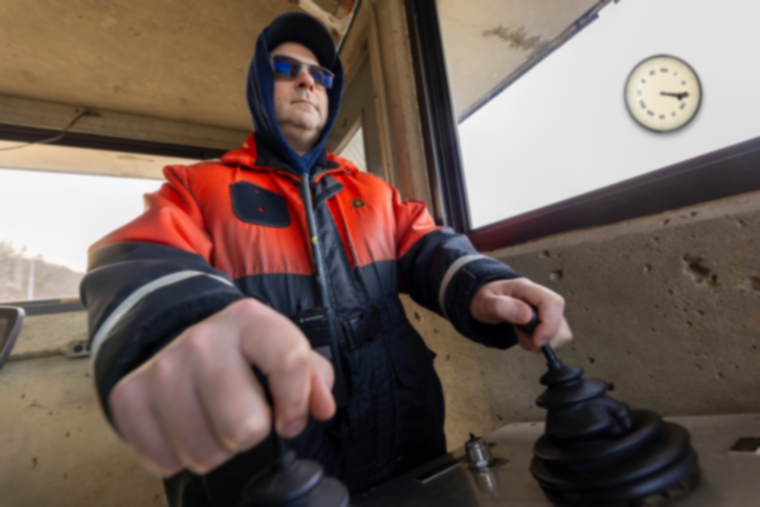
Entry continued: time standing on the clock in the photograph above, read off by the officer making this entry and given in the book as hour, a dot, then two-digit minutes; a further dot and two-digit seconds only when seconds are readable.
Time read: 3.15
